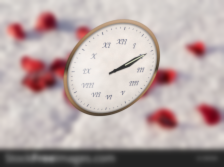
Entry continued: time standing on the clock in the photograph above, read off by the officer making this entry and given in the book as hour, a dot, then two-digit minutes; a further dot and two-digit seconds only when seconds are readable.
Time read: 2.10
